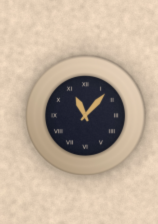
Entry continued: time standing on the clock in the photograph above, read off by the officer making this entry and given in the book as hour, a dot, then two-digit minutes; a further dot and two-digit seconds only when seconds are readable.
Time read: 11.07
